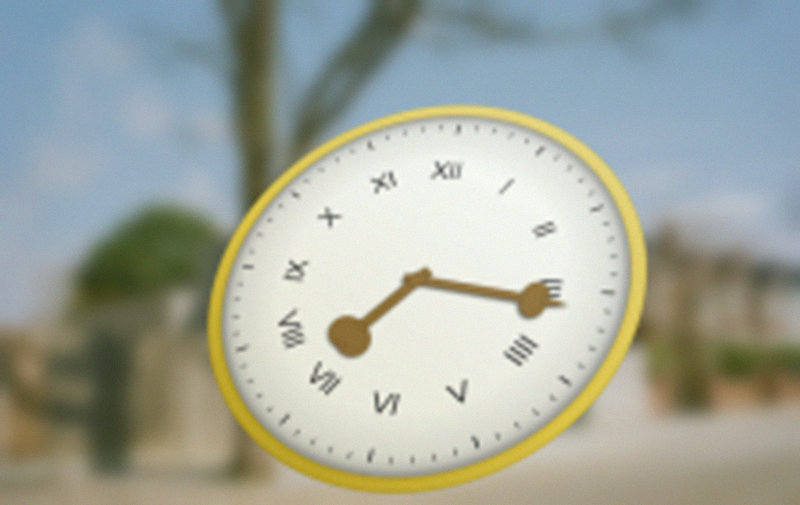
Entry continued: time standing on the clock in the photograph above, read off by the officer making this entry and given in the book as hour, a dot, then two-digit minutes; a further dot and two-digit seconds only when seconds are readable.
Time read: 7.16
